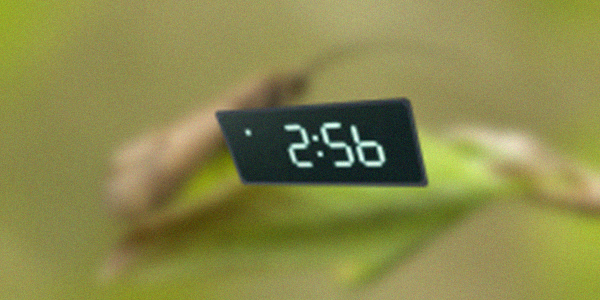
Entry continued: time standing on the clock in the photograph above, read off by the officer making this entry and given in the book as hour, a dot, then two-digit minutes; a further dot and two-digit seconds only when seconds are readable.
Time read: 2.56
